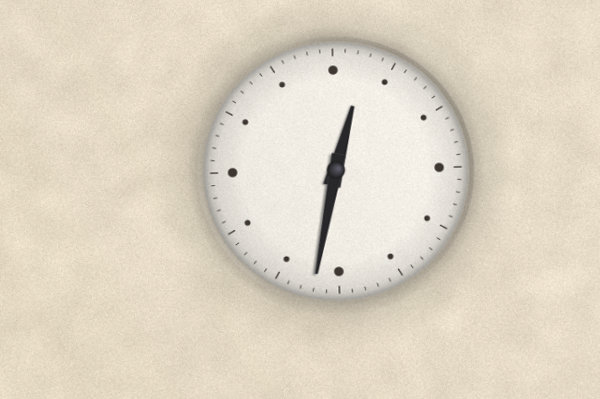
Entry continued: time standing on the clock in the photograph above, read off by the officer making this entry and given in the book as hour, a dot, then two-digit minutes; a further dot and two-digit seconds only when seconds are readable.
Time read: 12.32
